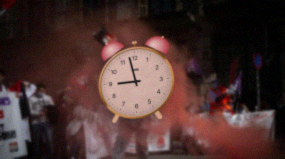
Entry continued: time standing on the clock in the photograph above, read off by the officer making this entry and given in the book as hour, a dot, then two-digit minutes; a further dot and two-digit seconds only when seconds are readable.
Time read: 8.58
